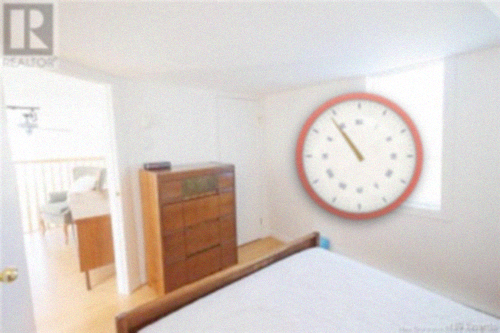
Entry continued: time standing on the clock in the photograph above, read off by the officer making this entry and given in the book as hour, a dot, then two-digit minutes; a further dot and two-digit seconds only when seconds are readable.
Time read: 10.54
